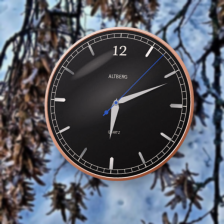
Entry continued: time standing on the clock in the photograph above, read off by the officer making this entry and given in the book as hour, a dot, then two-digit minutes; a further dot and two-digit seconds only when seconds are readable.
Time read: 6.11.07
